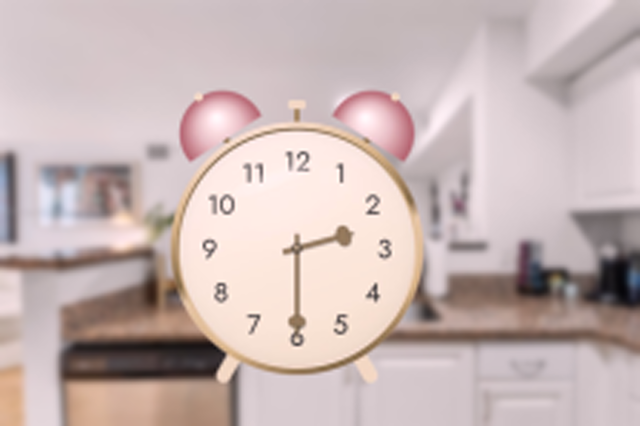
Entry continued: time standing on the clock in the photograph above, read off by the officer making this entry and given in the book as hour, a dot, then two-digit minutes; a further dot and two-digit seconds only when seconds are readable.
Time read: 2.30
